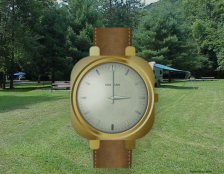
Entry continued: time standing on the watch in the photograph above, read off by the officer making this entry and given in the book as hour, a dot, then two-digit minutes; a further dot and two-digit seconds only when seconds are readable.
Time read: 3.00
